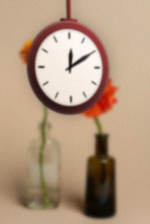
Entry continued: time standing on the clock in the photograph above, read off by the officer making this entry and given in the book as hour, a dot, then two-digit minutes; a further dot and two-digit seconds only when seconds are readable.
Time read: 12.10
